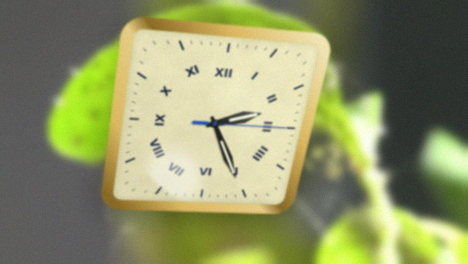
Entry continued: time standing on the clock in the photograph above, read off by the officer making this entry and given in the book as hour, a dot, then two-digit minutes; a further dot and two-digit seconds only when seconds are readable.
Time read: 2.25.15
